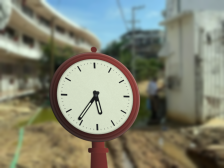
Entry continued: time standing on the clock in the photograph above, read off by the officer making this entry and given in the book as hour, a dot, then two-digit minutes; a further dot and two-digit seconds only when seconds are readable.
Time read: 5.36
